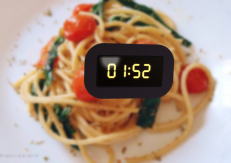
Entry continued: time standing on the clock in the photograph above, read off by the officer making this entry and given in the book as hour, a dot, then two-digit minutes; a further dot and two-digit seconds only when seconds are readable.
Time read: 1.52
